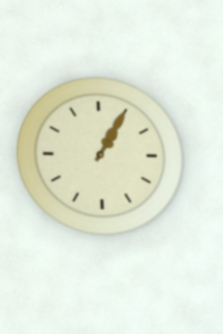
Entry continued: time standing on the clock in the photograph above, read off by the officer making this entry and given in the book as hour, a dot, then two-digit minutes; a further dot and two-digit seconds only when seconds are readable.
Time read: 1.05
